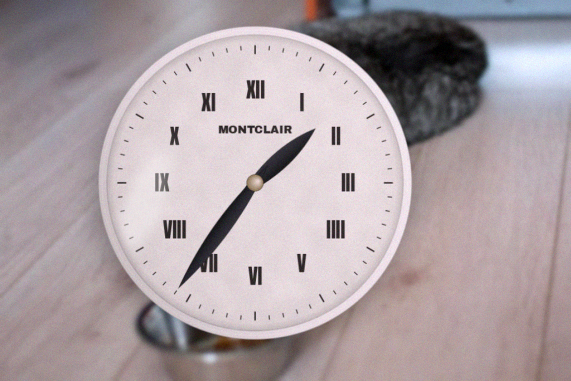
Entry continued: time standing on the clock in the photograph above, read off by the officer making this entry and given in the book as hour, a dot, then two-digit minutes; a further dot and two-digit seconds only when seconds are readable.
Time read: 1.36
